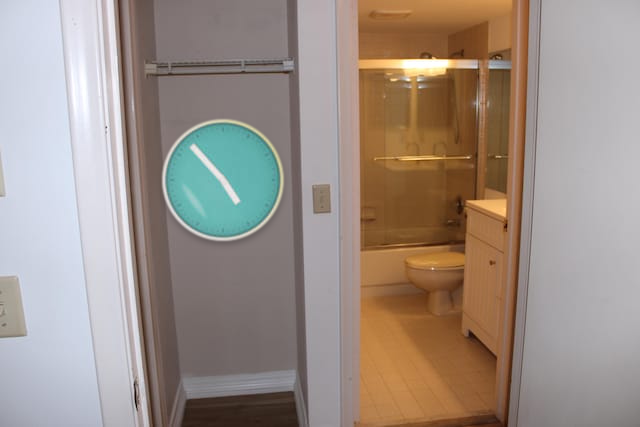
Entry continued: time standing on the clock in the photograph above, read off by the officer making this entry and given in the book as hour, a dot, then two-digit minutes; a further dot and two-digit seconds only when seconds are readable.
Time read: 4.53
